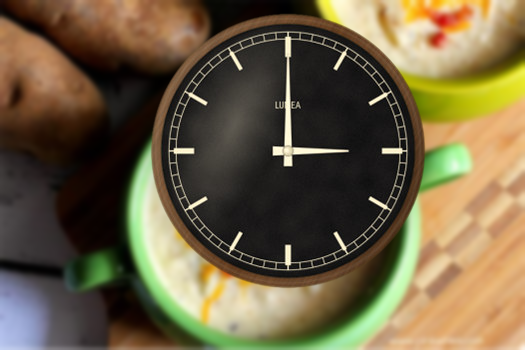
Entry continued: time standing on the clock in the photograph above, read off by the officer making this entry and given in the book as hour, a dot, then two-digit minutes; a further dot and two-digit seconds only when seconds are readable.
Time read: 3.00
